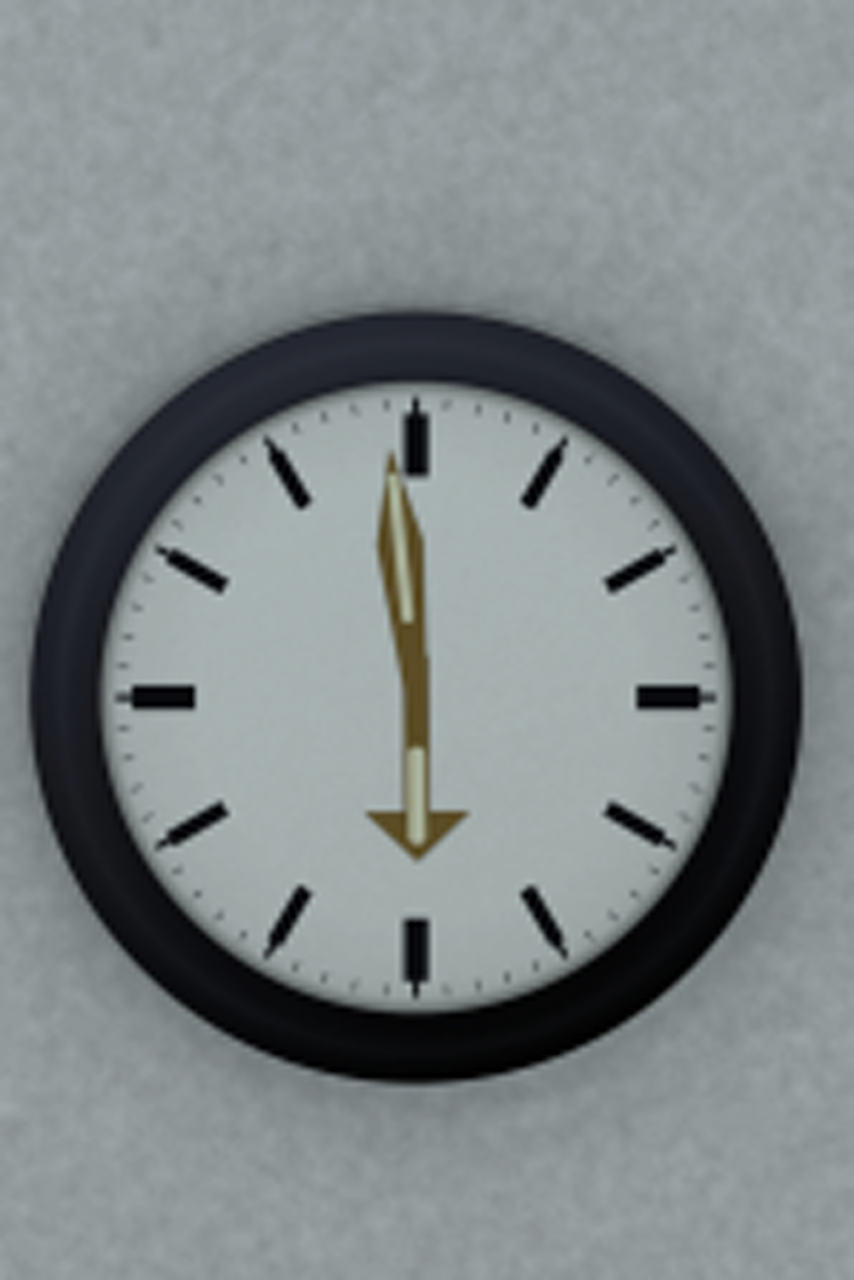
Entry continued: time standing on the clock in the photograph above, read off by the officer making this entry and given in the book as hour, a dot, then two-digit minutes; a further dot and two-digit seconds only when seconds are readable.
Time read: 5.59
